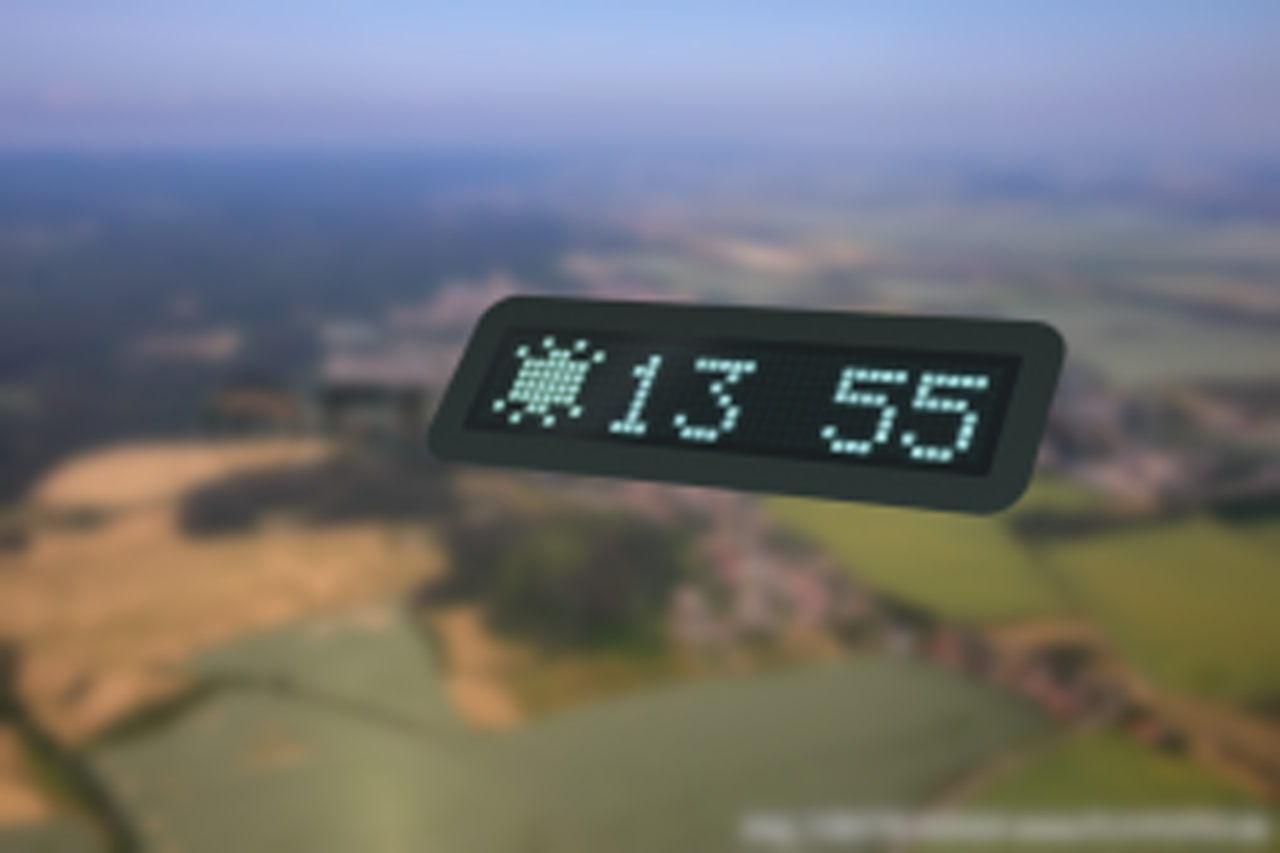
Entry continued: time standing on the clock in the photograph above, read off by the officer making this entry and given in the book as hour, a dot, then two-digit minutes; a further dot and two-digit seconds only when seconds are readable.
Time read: 13.55
